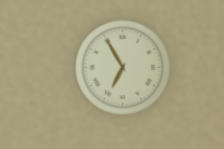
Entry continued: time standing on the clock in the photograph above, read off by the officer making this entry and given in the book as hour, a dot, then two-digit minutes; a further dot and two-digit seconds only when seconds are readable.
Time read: 6.55
